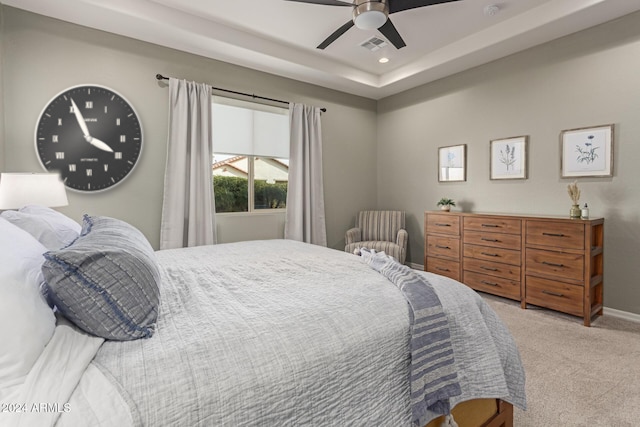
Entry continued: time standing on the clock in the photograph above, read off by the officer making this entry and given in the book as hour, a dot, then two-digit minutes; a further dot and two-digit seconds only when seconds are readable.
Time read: 3.56
